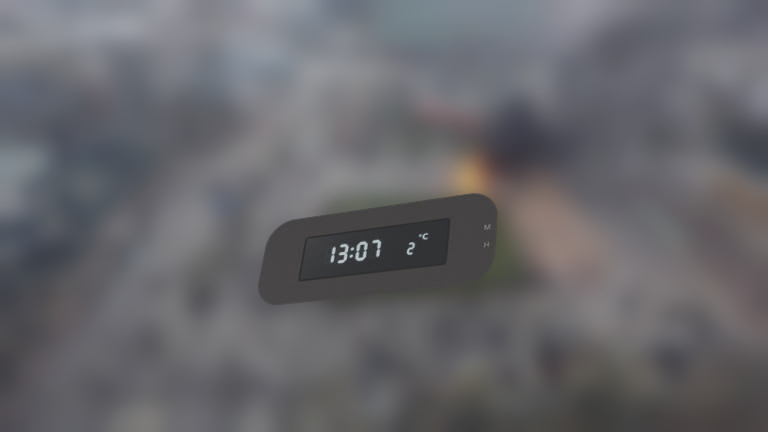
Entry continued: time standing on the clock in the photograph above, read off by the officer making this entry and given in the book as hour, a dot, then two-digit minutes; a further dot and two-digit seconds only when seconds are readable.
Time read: 13.07
